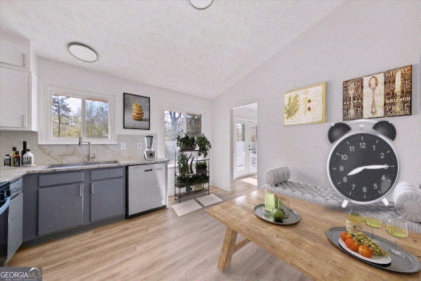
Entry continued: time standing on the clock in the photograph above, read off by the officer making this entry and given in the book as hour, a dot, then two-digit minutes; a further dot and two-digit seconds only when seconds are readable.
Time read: 8.15
